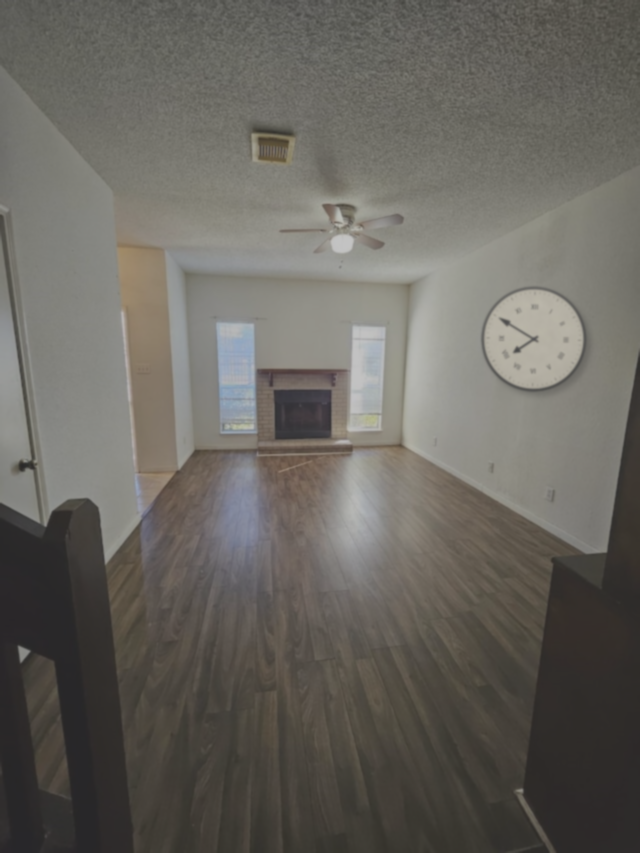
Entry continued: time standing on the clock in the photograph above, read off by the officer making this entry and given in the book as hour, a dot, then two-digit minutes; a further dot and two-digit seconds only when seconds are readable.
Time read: 7.50
